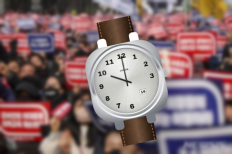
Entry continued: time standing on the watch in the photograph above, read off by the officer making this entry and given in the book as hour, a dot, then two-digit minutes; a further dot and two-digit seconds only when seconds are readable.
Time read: 10.00
